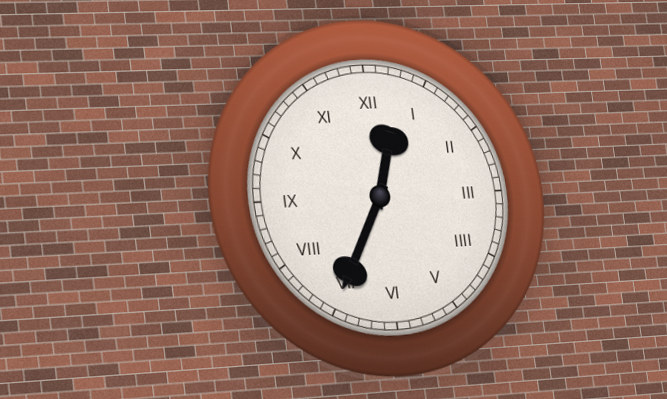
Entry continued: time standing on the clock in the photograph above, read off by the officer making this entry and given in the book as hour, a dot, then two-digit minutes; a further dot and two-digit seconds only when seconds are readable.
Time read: 12.35
